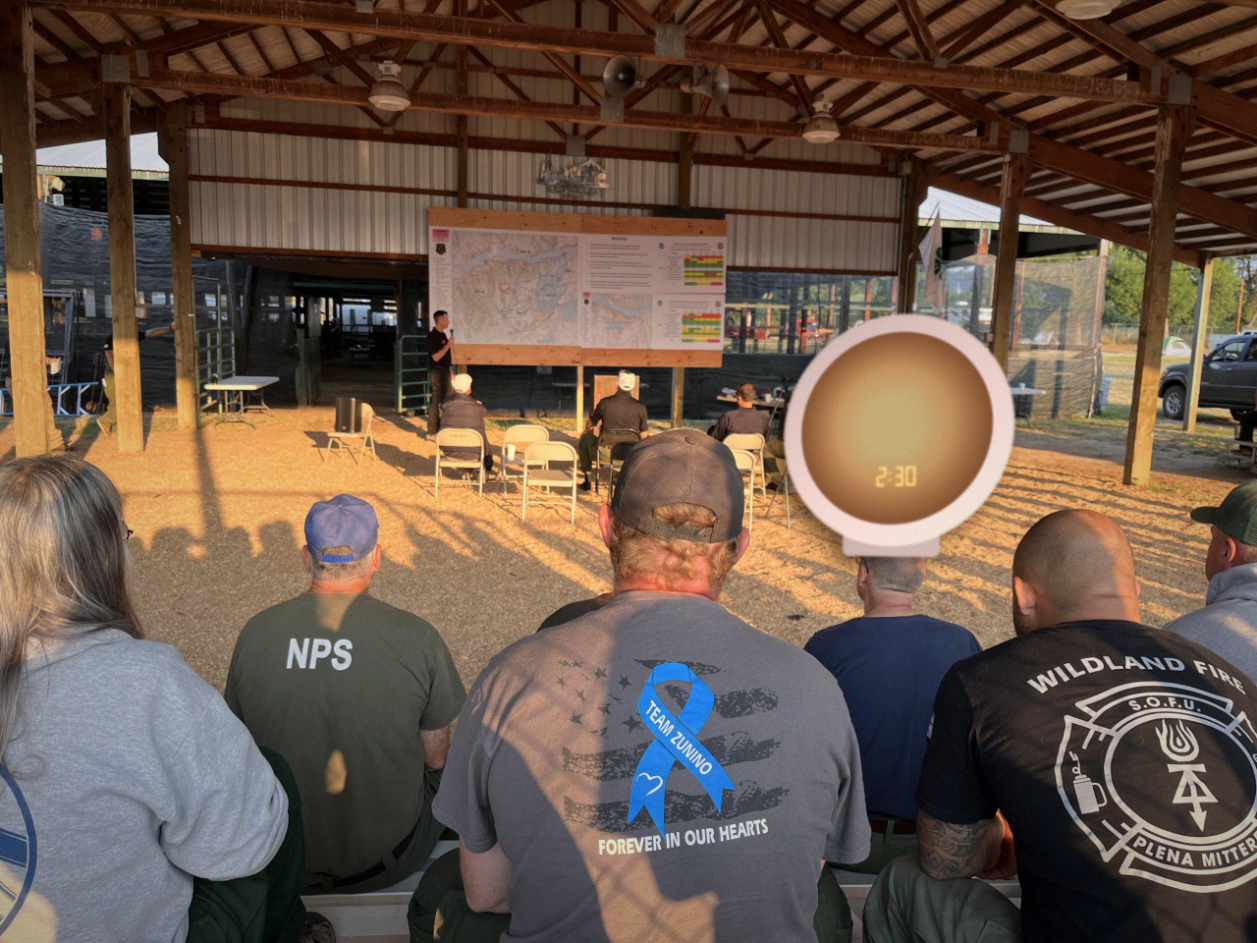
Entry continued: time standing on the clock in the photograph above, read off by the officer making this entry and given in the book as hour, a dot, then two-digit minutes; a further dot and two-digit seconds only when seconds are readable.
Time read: 2.30
